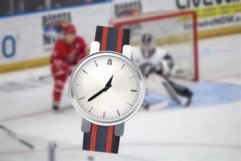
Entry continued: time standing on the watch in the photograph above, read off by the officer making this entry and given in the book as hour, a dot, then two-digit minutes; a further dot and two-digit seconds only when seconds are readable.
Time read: 12.38
